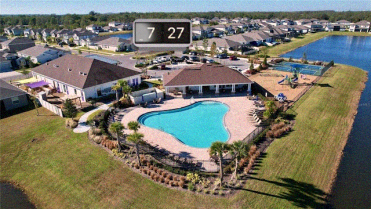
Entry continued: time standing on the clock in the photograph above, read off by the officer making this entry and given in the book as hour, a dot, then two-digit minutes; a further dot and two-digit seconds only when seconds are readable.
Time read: 7.27
